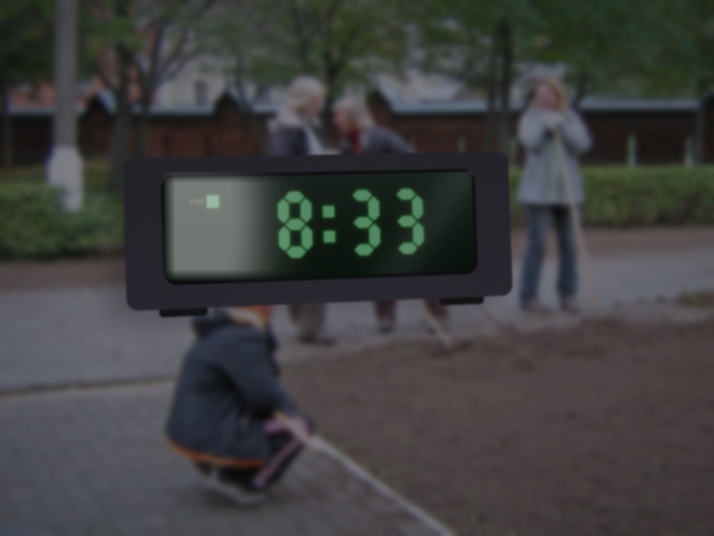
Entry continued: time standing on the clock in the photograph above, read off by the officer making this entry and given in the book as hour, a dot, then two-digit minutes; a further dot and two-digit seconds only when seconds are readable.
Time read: 8.33
